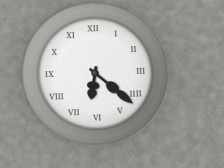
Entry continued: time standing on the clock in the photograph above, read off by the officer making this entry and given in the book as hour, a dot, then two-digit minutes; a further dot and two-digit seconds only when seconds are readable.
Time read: 6.22
